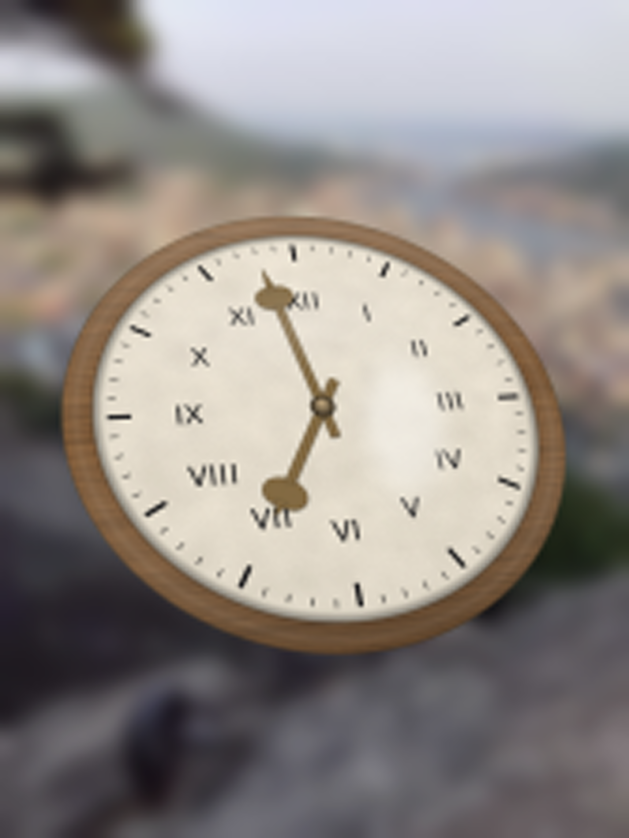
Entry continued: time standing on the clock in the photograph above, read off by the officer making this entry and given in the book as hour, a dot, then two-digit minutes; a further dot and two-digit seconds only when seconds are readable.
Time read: 6.58
